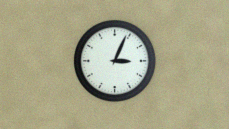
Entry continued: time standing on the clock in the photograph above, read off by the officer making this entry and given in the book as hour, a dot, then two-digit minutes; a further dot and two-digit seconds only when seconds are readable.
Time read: 3.04
